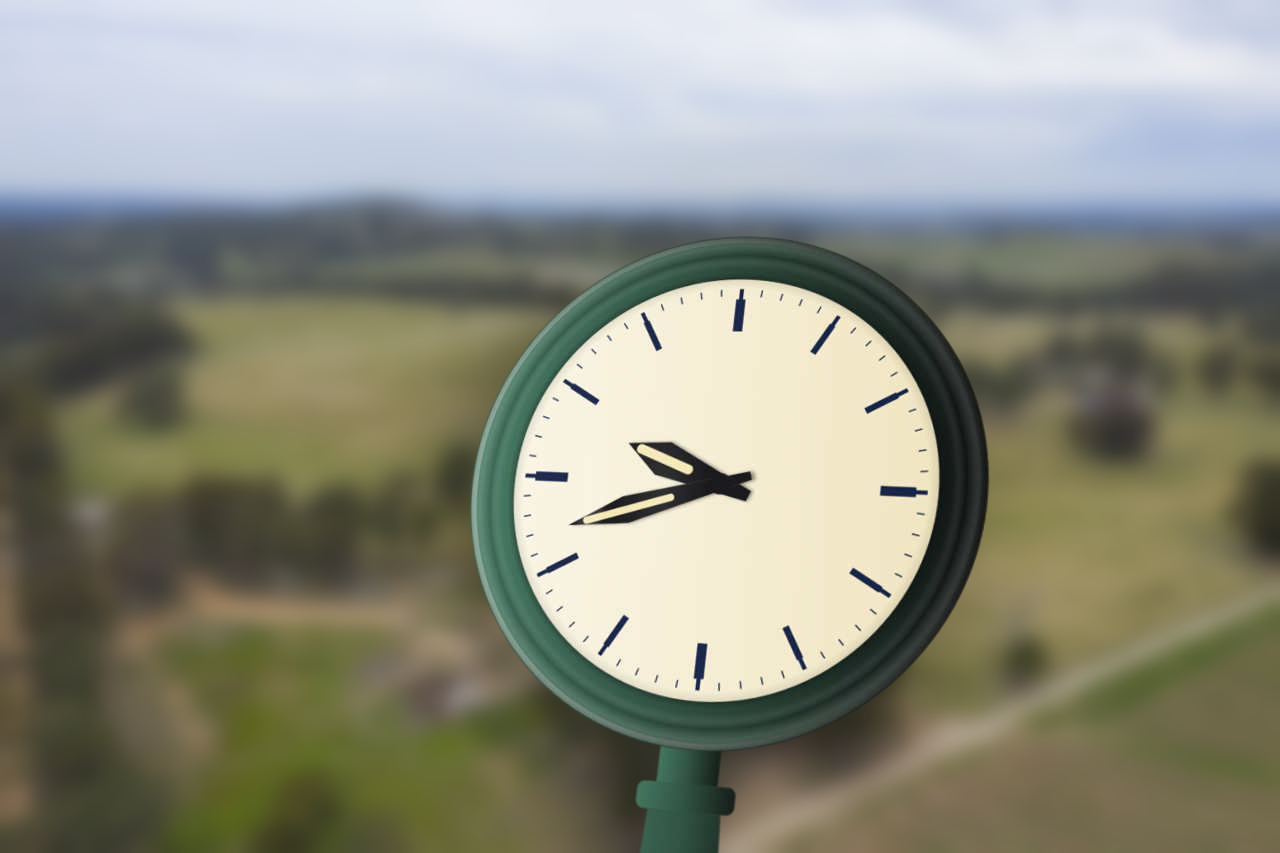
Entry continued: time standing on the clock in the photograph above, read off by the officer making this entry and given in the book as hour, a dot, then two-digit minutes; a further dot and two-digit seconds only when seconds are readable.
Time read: 9.42
